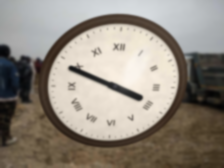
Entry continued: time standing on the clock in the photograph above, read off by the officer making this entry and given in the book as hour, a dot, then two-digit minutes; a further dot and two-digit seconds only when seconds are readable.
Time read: 3.49
